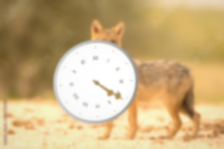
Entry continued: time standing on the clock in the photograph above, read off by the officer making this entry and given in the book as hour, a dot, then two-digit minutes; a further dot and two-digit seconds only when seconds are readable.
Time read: 4.21
